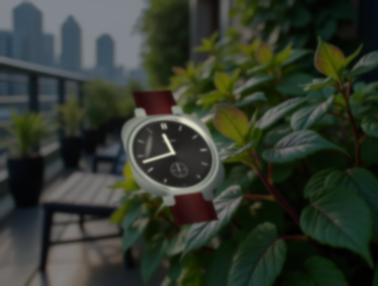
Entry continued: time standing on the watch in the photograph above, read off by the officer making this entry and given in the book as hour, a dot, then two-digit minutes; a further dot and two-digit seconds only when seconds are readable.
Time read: 11.43
